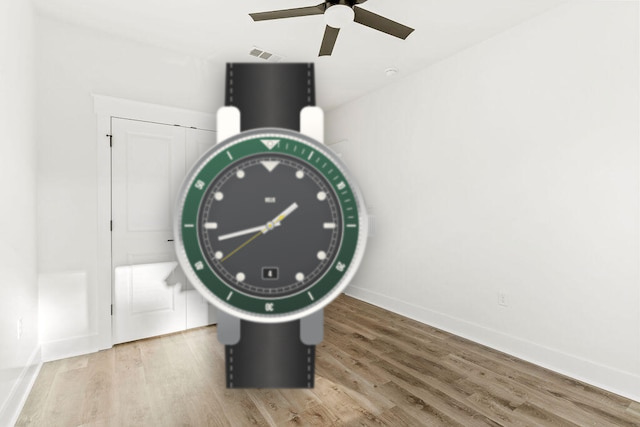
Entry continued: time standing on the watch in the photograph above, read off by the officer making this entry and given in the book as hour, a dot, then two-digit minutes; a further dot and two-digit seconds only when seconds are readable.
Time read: 1.42.39
